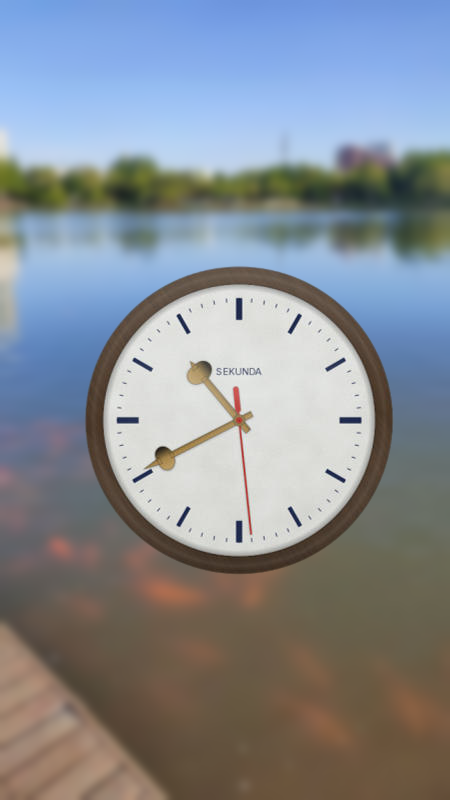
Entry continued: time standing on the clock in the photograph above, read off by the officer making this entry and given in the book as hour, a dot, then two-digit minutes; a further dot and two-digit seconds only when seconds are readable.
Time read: 10.40.29
